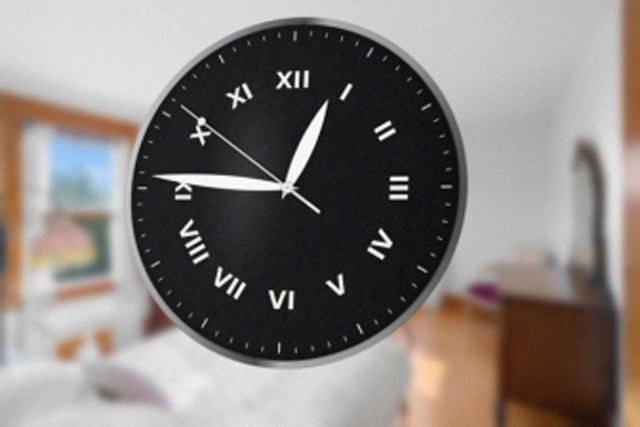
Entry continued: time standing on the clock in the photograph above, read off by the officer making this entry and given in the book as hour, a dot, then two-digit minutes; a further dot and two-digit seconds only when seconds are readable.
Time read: 12.45.51
